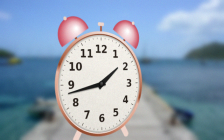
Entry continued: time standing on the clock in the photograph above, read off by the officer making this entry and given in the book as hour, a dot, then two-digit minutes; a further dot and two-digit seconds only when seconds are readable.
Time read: 1.43
